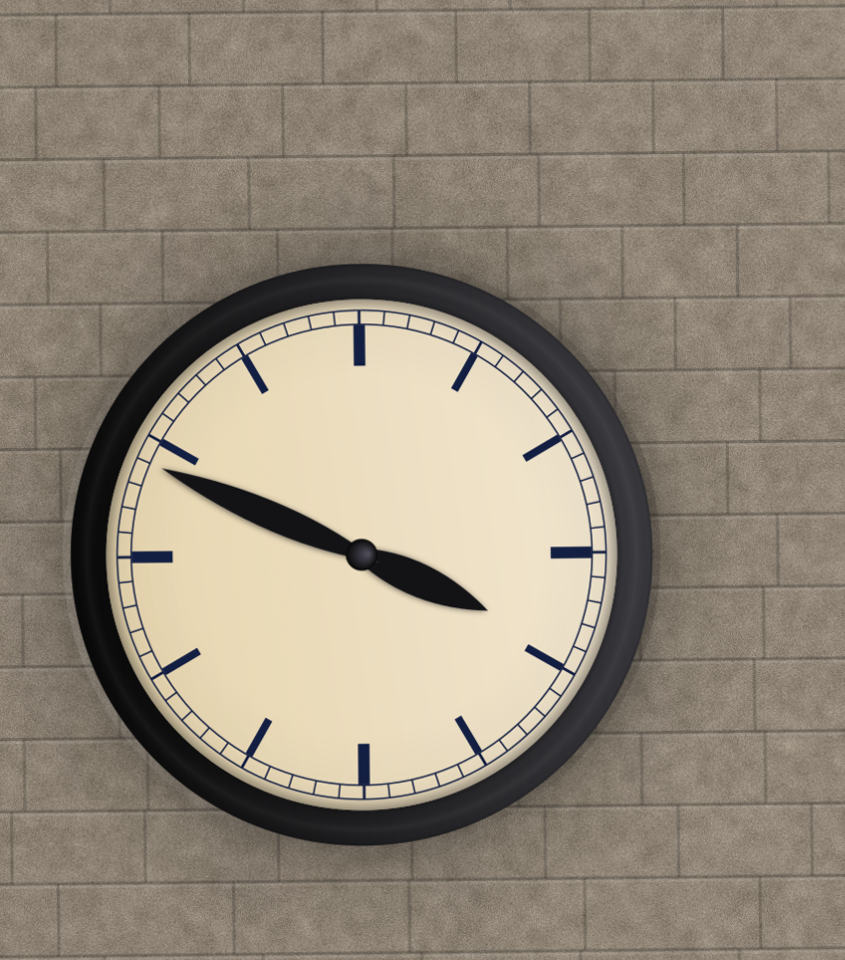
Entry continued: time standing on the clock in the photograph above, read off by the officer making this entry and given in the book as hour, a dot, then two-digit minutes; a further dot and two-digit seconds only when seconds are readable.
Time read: 3.49
